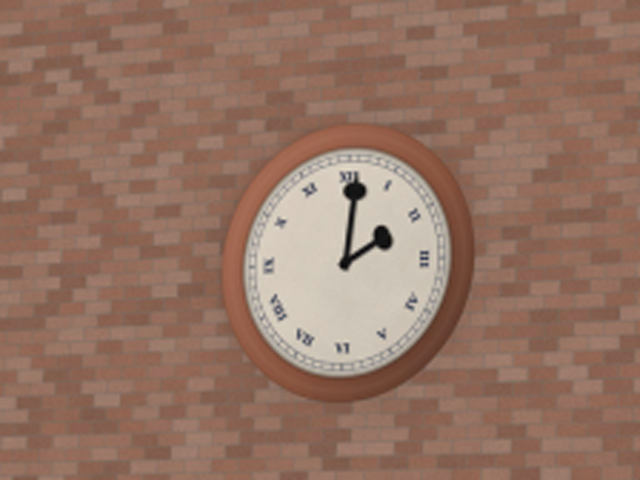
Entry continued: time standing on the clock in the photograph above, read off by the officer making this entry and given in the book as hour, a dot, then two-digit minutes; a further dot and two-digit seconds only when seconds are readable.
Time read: 2.01
